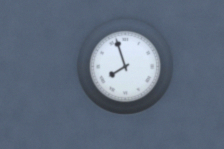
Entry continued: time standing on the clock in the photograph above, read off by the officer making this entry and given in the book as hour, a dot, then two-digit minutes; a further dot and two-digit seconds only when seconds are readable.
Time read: 7.57
